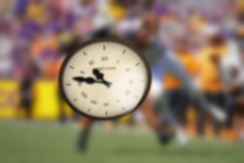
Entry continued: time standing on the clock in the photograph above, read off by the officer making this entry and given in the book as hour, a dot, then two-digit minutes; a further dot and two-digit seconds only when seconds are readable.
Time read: 10.47
